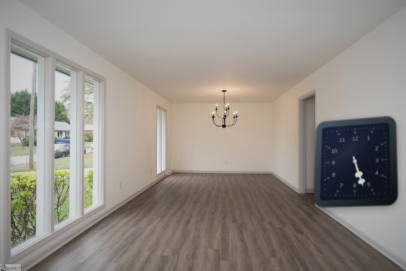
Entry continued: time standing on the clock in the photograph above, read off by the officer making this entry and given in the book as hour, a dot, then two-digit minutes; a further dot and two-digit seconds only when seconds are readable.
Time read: 5.27
